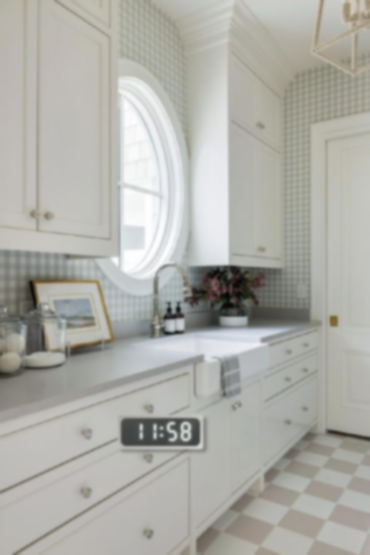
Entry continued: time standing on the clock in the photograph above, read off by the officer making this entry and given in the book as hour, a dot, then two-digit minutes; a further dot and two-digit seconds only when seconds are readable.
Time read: 11.58
